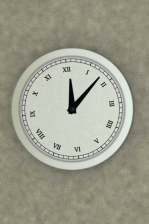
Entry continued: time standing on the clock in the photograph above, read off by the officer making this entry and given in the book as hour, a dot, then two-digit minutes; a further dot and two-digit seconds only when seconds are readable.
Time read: 12.08
